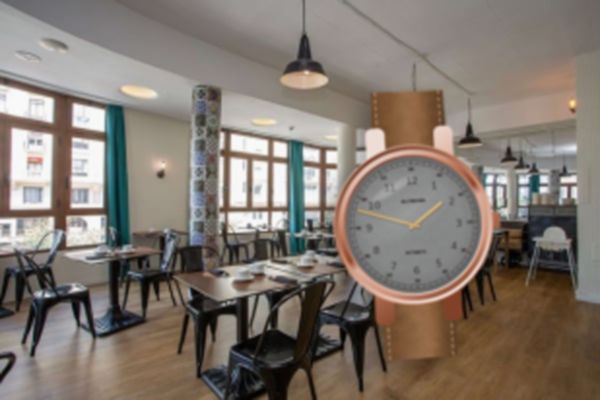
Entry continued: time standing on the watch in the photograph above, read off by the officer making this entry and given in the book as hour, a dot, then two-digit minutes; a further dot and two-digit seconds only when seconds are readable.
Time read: 1.48
